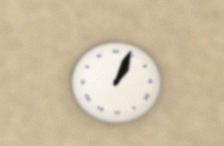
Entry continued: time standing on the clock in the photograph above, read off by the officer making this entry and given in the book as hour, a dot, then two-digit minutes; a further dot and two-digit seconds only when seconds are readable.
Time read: 1.04
